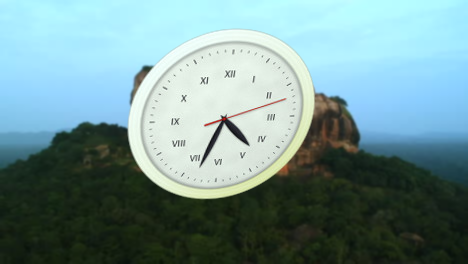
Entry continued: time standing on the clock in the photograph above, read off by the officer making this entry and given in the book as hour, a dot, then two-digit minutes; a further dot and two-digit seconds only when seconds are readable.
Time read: 4.33.12
